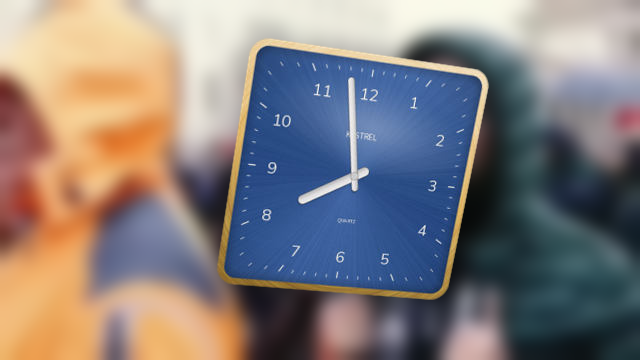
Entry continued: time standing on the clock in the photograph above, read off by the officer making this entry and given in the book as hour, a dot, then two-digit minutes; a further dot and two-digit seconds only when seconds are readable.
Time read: 7.58
